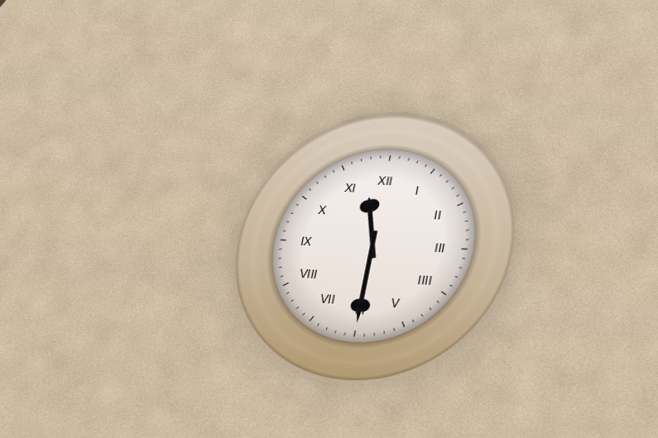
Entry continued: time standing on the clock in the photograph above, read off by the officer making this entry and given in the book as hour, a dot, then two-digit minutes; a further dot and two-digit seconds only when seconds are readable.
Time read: 11.30
